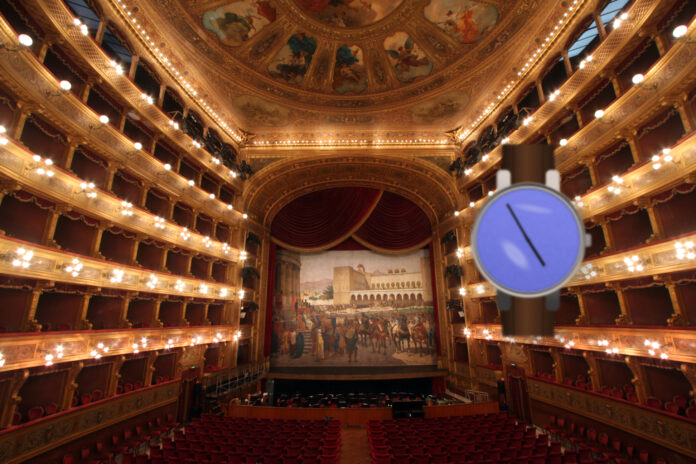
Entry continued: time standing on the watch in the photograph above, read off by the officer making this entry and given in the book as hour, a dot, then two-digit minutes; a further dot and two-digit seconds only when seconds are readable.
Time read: 4.55
